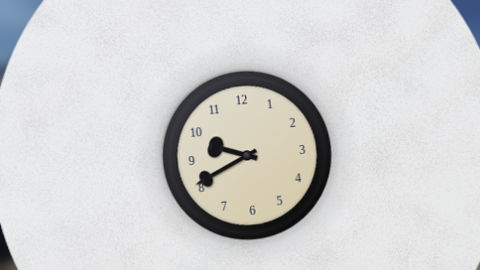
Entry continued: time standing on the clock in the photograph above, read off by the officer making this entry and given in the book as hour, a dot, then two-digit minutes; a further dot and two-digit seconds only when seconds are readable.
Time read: 9.41
